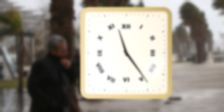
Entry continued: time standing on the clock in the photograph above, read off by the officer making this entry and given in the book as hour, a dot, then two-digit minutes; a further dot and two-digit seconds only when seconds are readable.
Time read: 11.24
